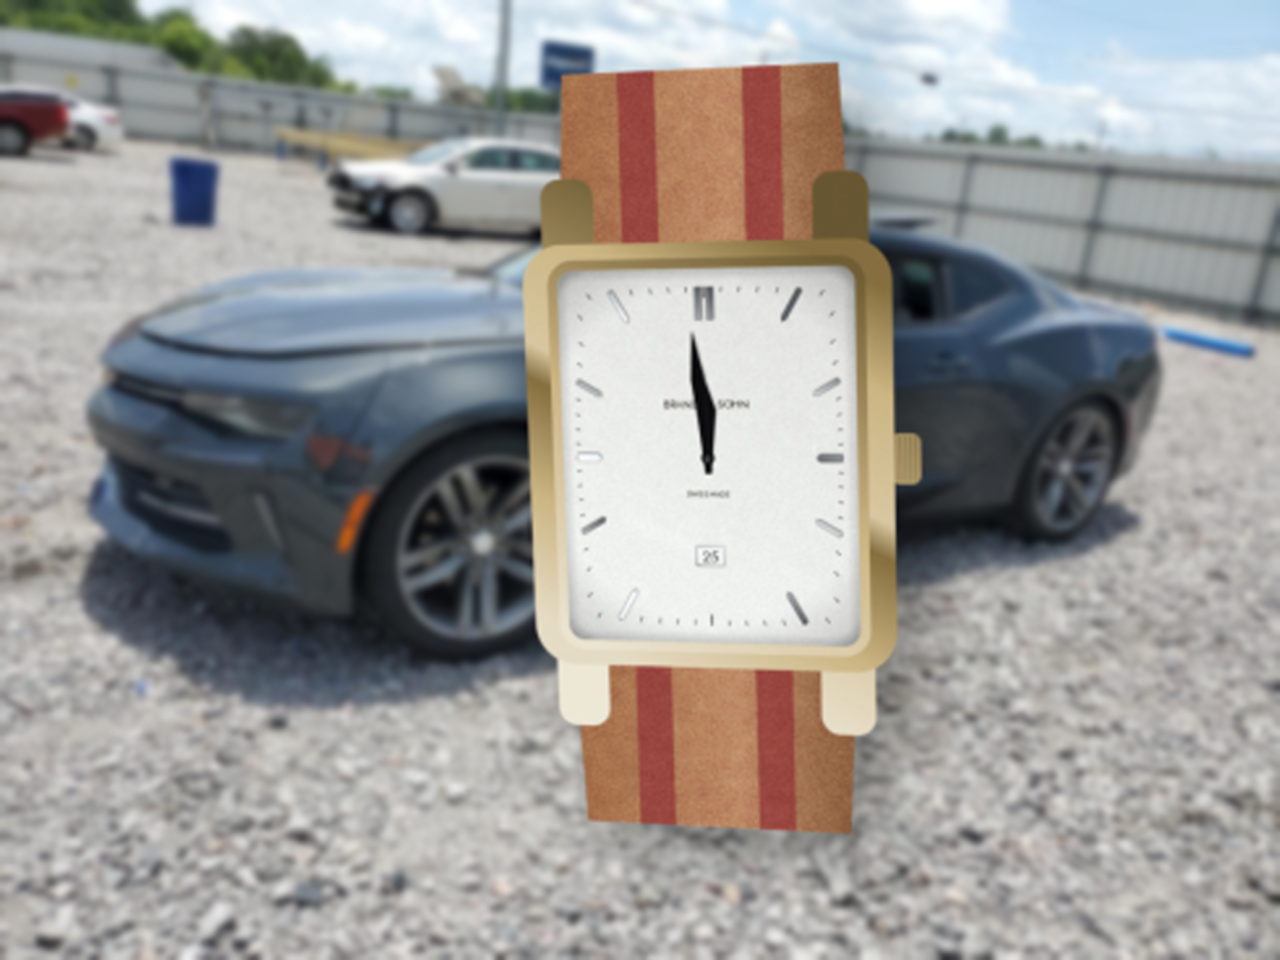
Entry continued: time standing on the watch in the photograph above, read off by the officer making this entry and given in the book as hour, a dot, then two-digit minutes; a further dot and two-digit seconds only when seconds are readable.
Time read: 11.59
